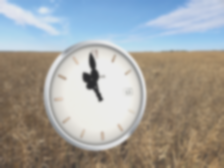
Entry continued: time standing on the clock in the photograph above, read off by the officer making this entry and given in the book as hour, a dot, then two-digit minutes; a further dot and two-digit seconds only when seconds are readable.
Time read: 10.59
